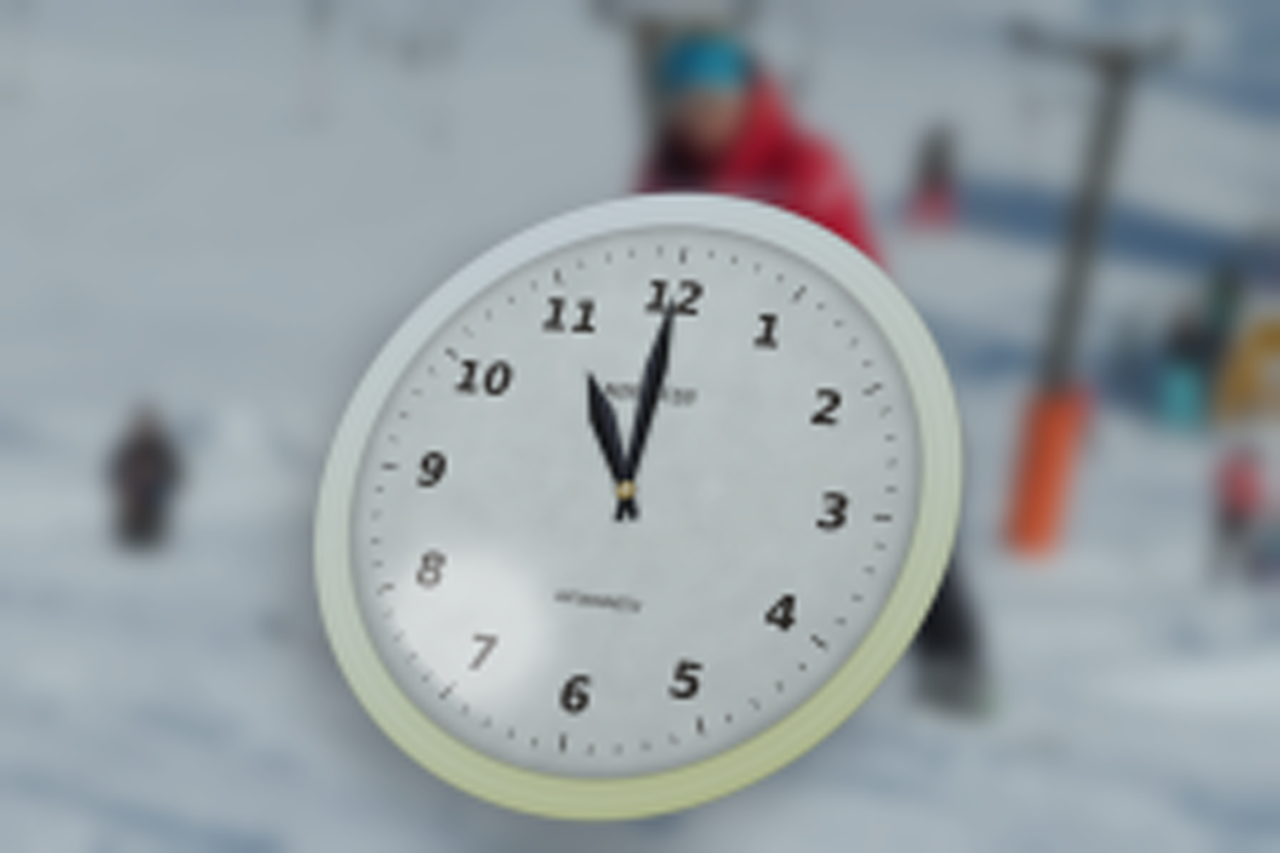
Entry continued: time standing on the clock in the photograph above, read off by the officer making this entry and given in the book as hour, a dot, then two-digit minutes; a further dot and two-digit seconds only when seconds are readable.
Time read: 11.00
